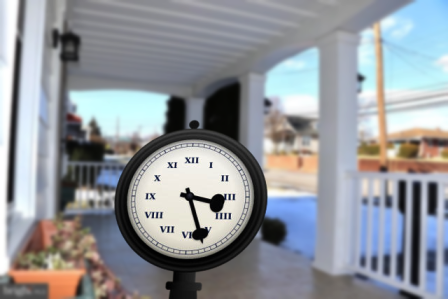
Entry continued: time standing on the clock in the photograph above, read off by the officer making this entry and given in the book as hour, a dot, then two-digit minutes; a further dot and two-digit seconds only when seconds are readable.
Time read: 3.27
